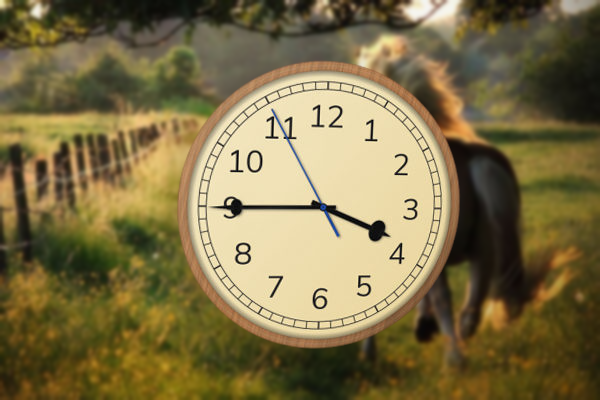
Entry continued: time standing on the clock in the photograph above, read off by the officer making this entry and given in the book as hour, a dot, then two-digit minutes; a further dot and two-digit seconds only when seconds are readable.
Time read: 3.44.55
